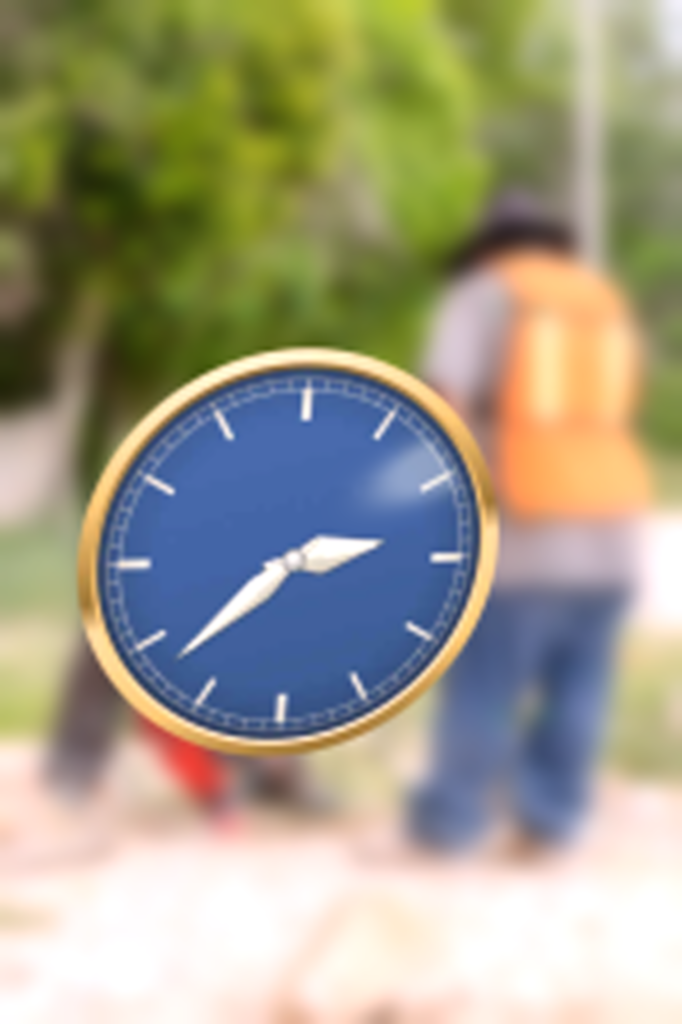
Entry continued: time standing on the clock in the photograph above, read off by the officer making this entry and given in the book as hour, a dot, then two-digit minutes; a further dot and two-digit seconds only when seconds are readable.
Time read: 2.38
